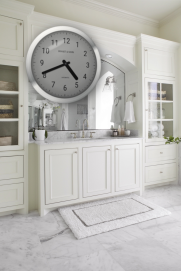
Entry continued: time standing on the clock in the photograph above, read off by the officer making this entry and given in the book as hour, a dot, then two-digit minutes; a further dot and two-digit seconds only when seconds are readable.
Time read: 4.41
